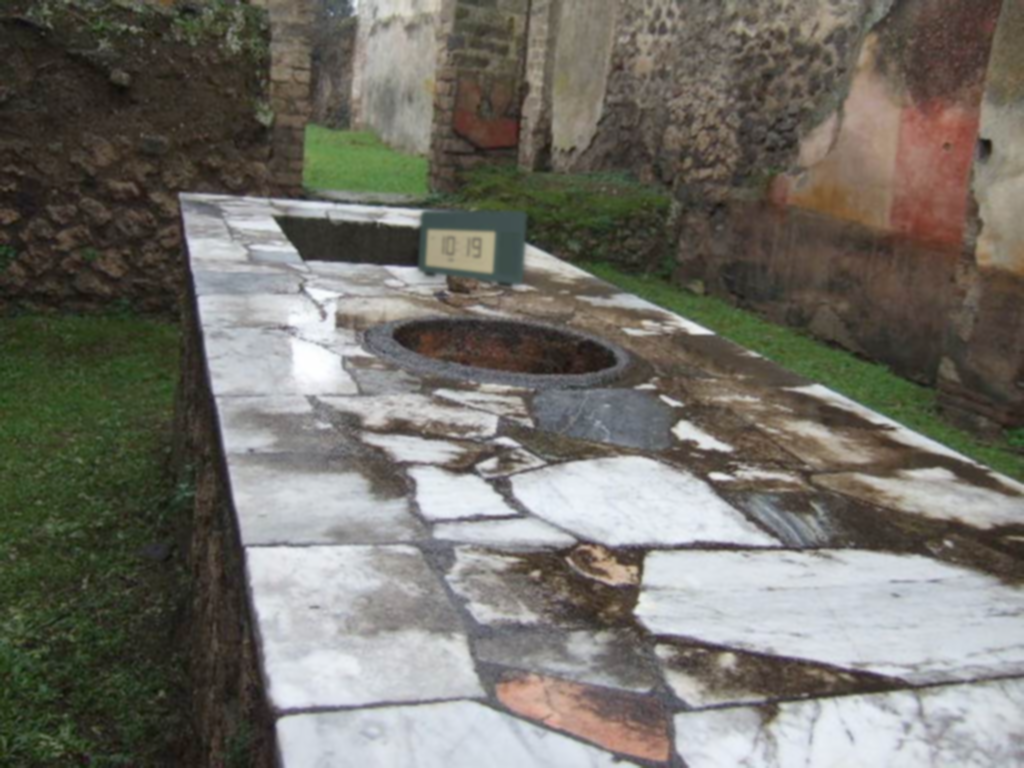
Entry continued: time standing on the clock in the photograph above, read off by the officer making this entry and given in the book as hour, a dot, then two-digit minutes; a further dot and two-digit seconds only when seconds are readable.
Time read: 10.19
